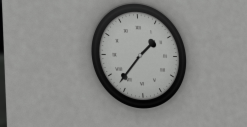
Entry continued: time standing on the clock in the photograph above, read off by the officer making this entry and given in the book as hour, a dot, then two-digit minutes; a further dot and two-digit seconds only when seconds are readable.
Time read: 1.37
